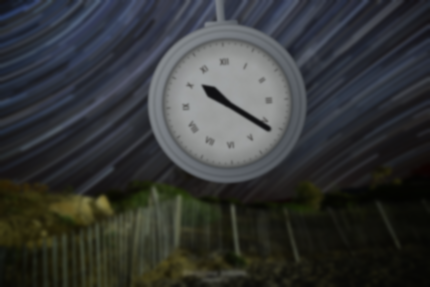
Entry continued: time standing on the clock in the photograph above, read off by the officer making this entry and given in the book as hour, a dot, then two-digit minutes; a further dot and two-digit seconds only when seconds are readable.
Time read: 10.21
